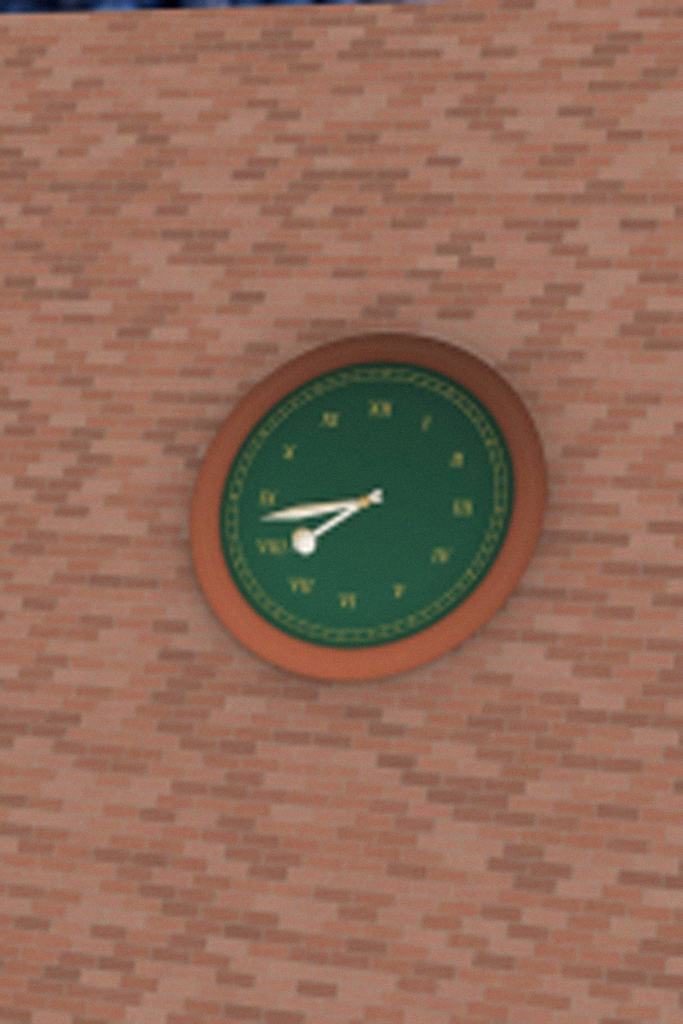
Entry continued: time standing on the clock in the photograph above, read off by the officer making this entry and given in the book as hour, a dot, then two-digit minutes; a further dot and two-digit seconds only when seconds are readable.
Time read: 7.43
